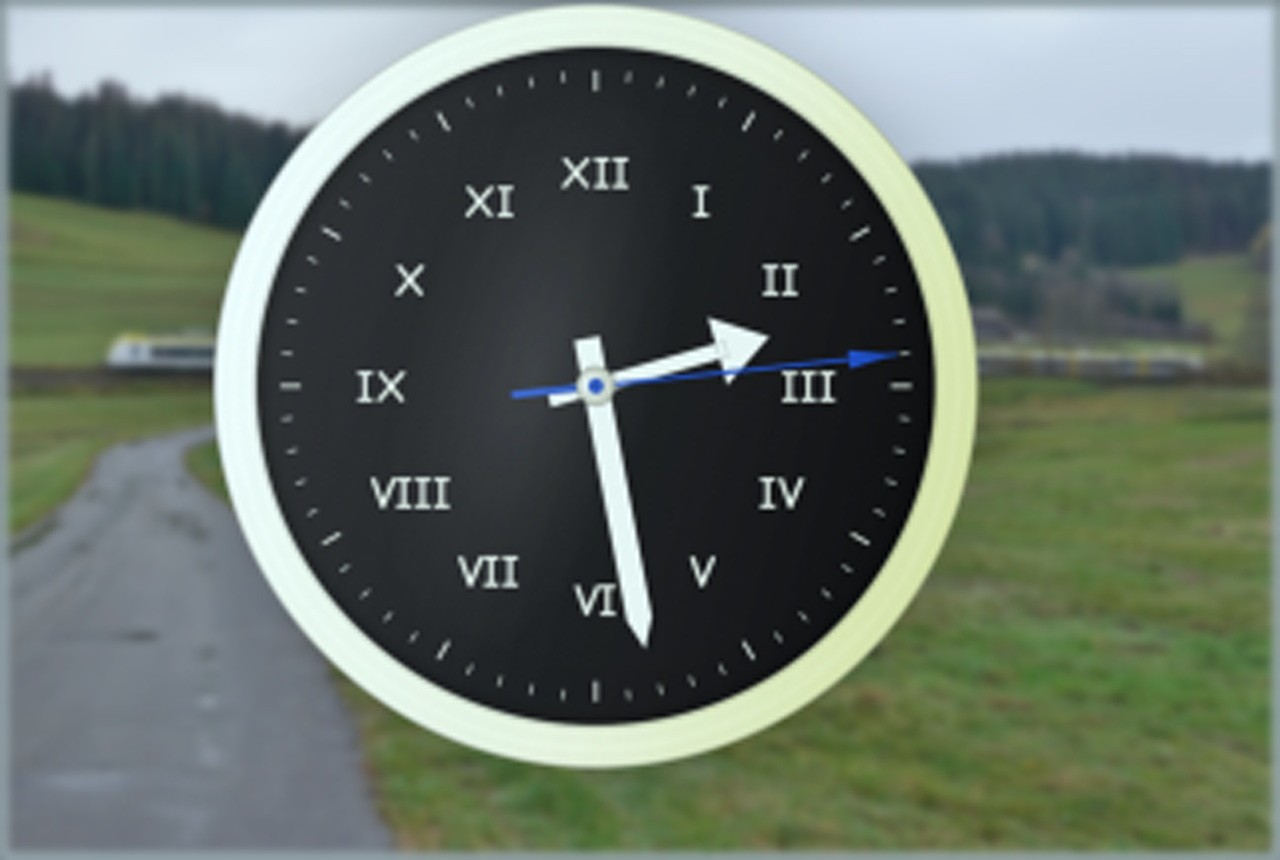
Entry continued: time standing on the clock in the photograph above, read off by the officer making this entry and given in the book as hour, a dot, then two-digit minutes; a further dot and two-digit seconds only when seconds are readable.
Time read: 2.28.14
